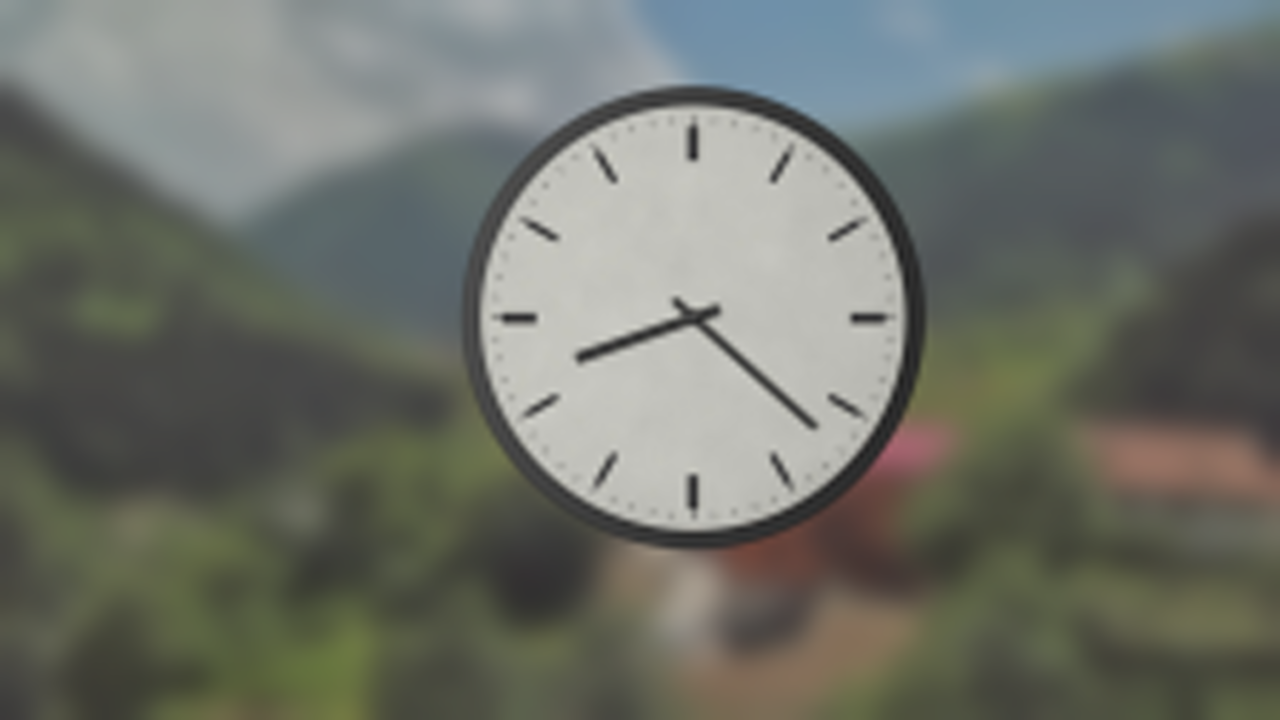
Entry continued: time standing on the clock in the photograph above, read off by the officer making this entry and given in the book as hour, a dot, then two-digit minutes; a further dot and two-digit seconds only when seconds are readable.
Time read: 8.22
